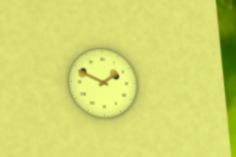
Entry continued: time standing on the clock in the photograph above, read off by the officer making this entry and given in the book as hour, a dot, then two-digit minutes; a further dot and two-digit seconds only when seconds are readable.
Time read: 1.49
